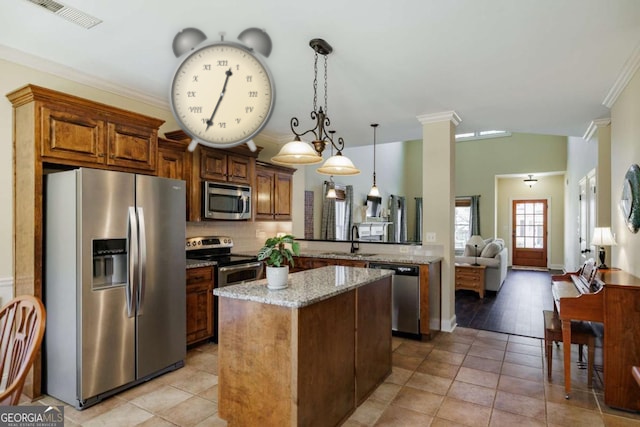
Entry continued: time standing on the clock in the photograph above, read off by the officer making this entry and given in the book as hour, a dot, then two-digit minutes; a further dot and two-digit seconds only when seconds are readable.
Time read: 12.34
